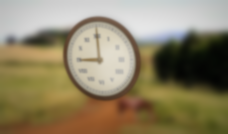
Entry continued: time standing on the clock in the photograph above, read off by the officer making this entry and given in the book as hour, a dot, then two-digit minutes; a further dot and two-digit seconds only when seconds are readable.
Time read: 9.00
